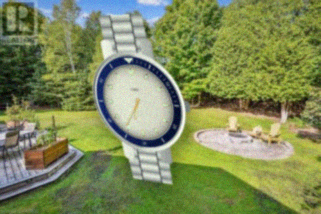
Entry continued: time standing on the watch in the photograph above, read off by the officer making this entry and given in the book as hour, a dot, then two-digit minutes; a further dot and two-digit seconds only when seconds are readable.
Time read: 6.36
